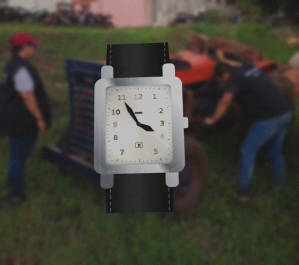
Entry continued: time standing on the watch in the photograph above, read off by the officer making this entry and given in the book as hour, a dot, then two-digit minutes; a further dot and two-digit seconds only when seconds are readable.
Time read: 3.55
